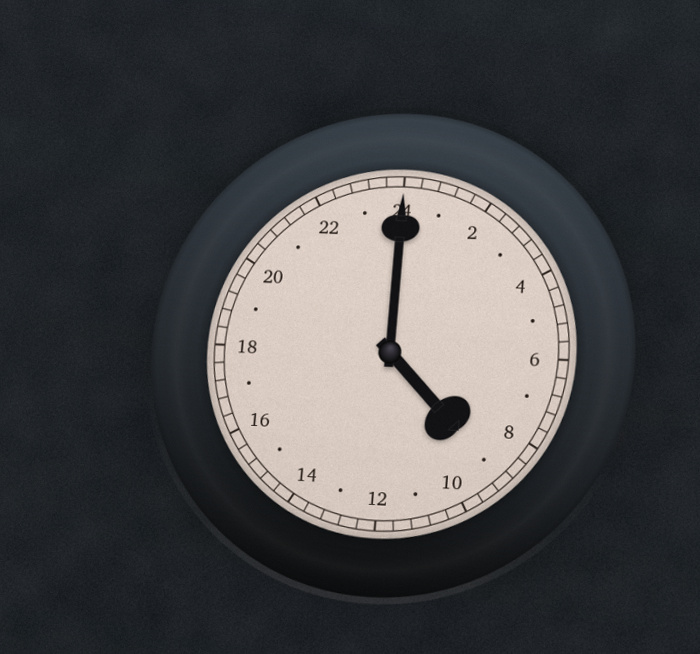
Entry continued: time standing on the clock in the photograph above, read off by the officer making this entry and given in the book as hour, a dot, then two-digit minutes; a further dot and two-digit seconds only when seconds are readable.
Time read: 9.00
